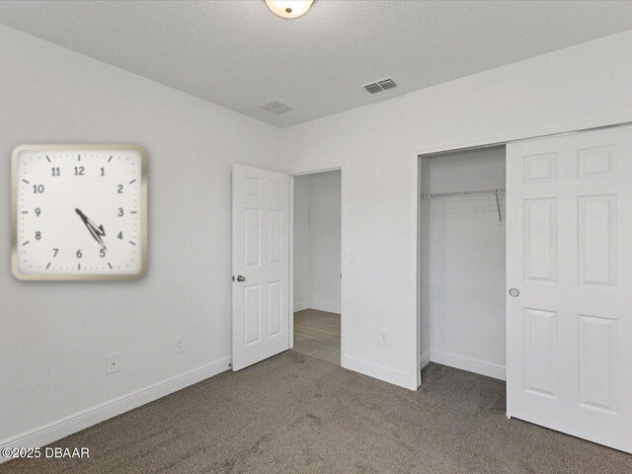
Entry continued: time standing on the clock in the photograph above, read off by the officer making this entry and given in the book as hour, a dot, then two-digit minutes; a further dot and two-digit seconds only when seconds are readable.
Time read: 4.24
